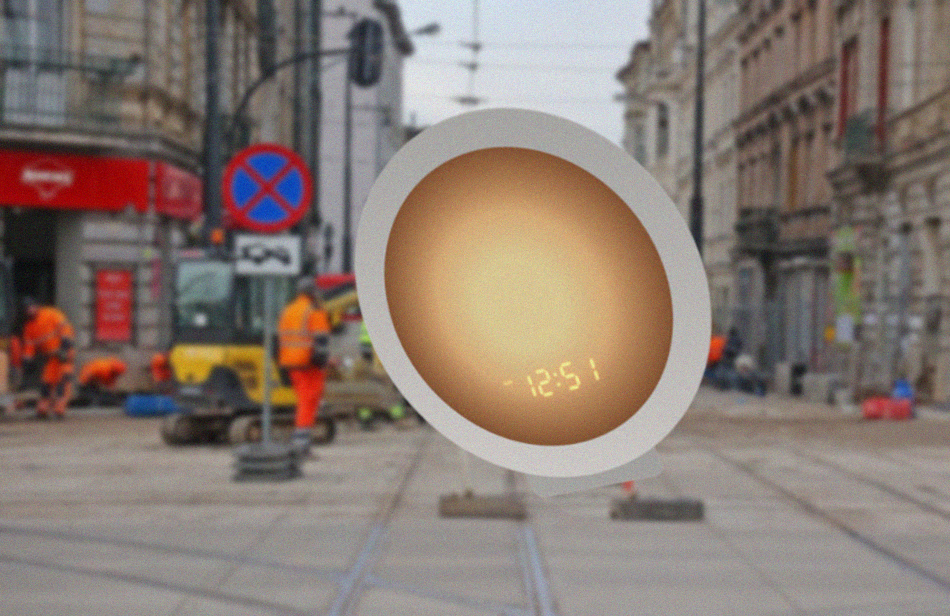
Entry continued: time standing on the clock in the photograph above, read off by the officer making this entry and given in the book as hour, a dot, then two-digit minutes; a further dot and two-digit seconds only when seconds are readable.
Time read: 12.51
